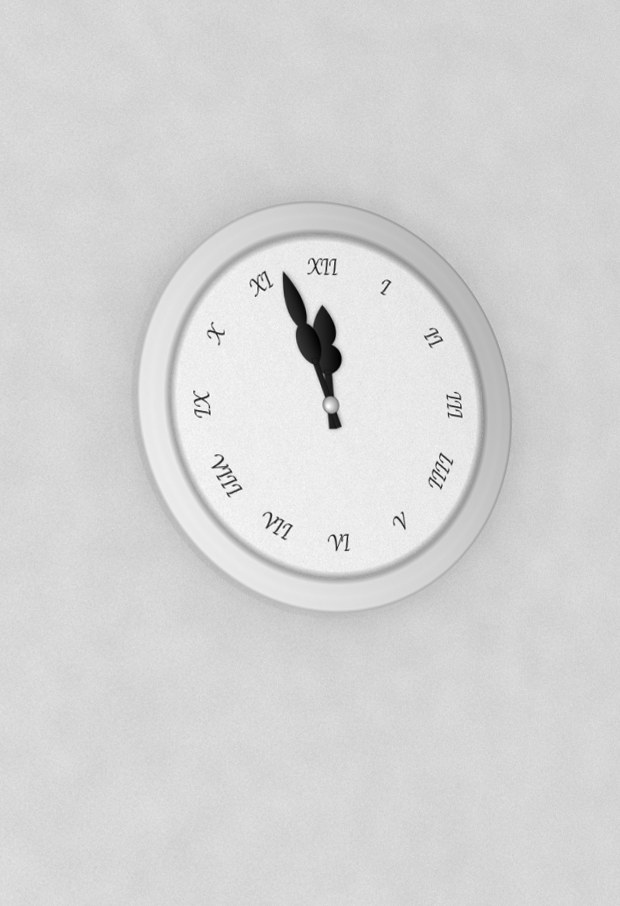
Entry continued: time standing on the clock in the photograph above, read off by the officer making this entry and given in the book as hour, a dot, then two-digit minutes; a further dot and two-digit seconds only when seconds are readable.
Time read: 11.57
